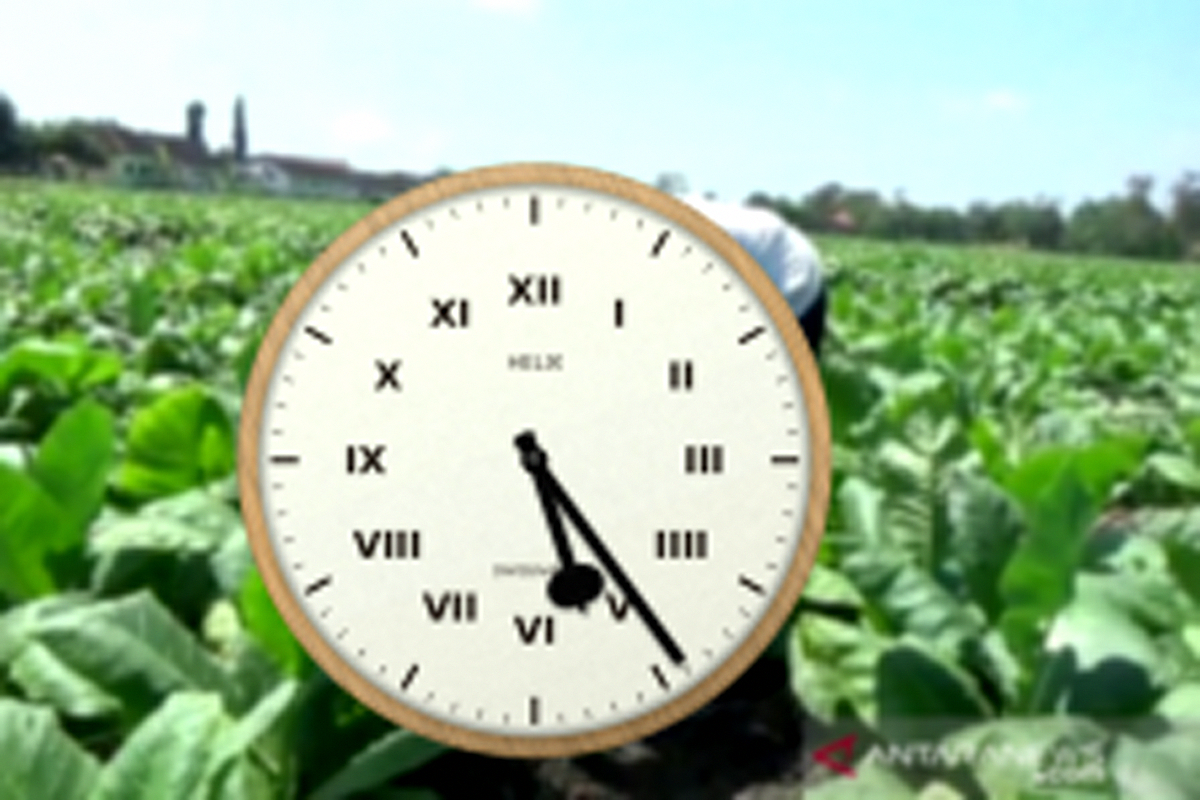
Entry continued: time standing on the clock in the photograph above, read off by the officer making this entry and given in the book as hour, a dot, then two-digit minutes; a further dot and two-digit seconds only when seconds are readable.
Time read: 5.24
